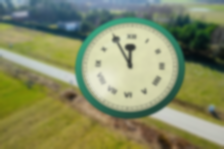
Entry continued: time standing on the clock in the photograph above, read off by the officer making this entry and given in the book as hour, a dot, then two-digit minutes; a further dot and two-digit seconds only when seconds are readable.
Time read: 11.55
